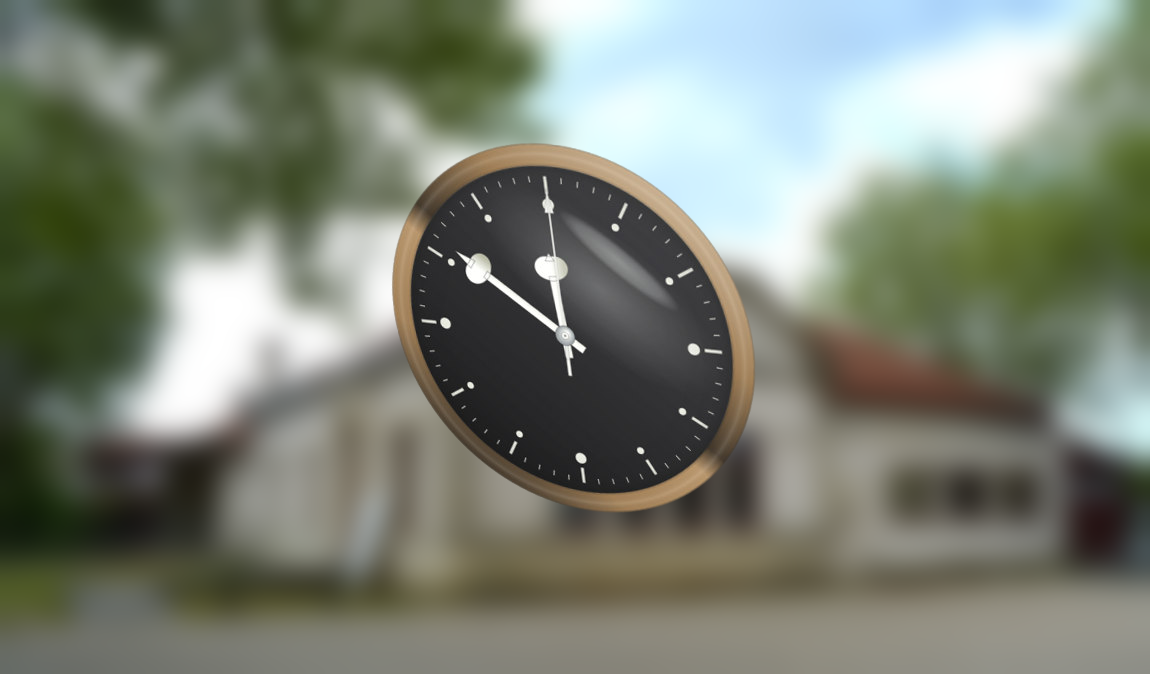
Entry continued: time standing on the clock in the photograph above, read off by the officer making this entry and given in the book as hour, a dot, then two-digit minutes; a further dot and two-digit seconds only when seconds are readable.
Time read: 11.51.00
